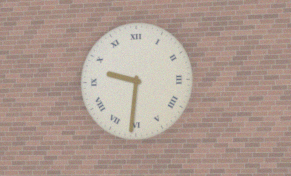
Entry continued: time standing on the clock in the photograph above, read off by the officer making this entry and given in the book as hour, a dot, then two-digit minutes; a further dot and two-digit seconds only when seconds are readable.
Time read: 9.31
